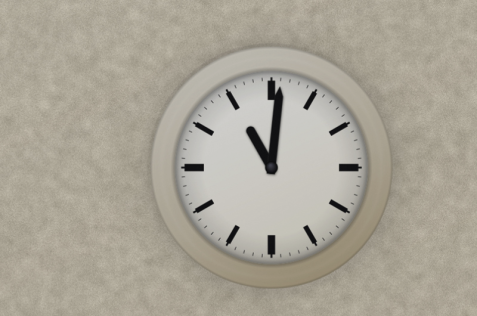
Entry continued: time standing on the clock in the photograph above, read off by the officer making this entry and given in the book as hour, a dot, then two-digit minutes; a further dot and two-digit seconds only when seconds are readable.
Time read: 11.01
